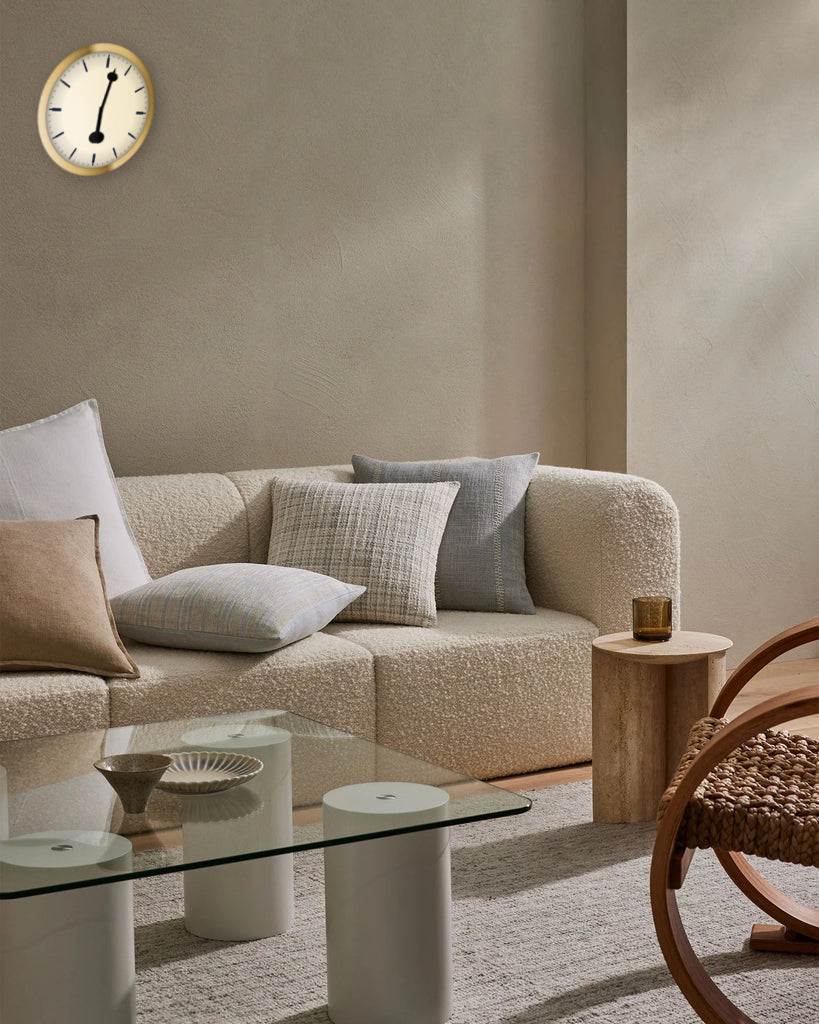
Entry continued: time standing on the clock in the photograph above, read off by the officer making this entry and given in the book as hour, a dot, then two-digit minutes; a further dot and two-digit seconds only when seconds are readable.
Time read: 6.02
